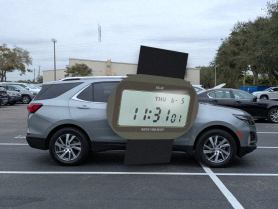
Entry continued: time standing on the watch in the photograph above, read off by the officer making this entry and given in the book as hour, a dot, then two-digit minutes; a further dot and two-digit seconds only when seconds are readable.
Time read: 11.31.01
